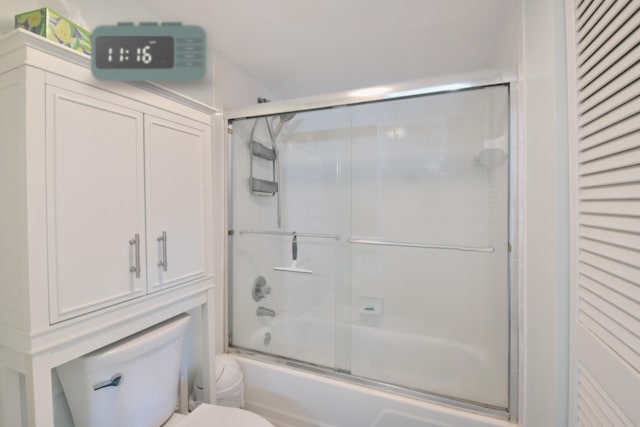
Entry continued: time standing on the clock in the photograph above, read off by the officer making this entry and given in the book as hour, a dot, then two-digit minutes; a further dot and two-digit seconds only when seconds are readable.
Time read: 11.16
